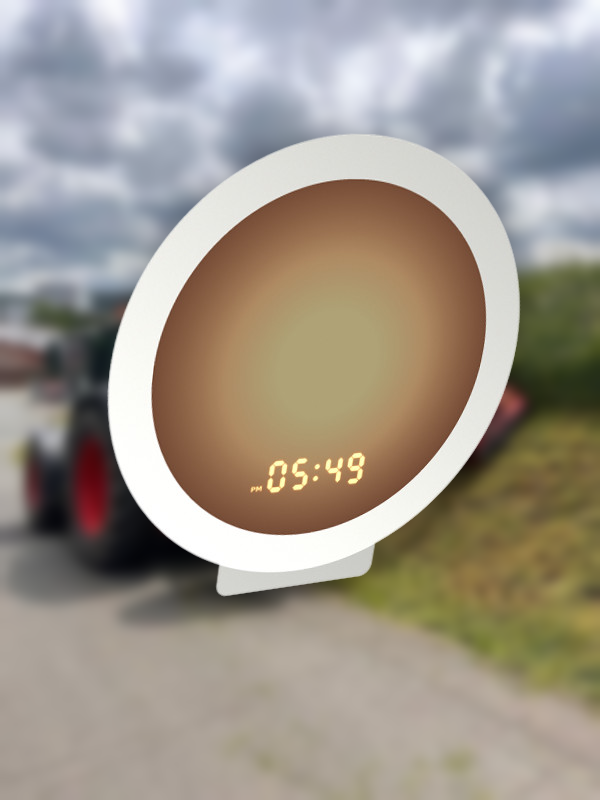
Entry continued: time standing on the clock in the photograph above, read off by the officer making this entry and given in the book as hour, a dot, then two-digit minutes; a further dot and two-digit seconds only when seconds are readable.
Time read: 5.49
